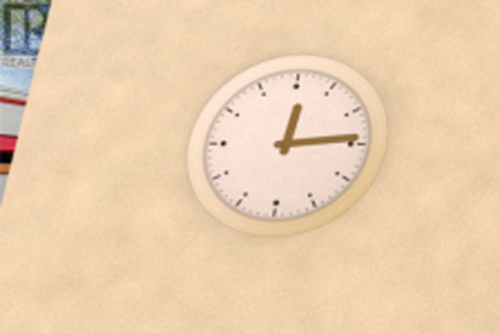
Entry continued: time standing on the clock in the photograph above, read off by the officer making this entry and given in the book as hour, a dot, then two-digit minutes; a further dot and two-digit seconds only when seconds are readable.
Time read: 12.14
